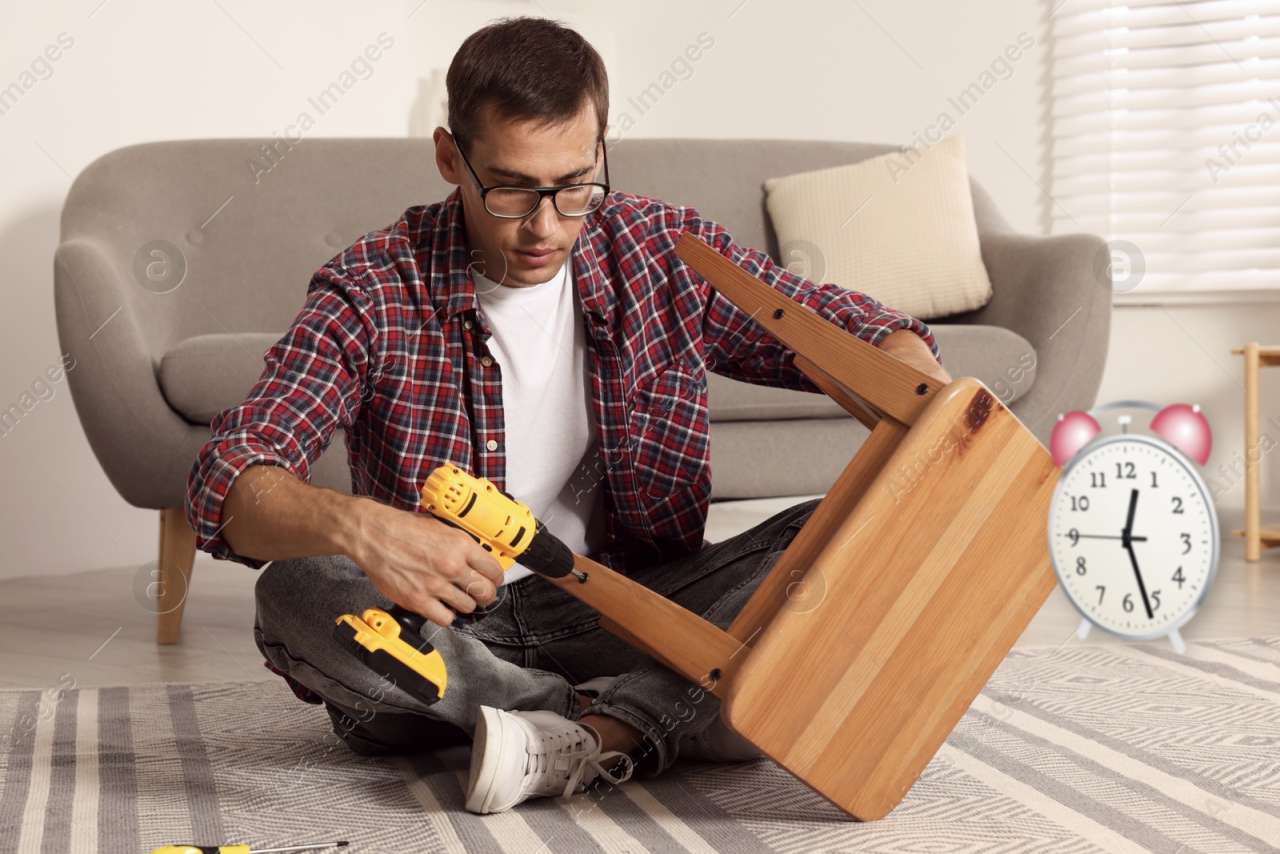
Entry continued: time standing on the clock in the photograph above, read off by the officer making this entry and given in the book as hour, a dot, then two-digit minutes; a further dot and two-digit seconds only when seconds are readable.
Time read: 12.26.45
